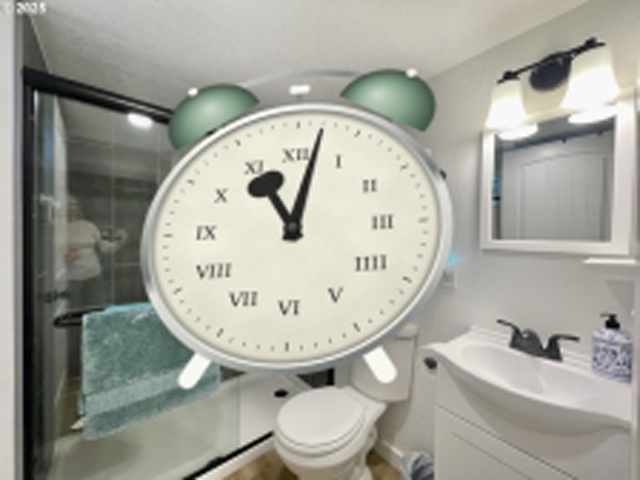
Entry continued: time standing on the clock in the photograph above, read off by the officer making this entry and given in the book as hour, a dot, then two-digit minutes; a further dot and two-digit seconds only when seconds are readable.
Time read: 11.02
